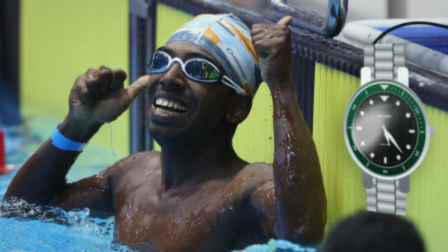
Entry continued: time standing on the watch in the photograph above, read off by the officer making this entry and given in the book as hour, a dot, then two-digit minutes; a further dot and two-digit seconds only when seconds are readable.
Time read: 5.23
